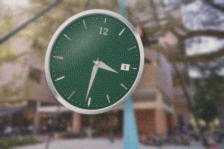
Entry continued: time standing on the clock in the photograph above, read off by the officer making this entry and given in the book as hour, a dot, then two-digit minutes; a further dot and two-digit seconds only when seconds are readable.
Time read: 3.31
